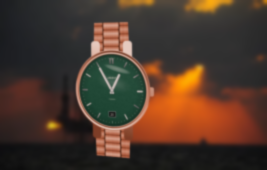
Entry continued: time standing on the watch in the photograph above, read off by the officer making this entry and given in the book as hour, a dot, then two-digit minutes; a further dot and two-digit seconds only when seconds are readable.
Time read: 12.55
